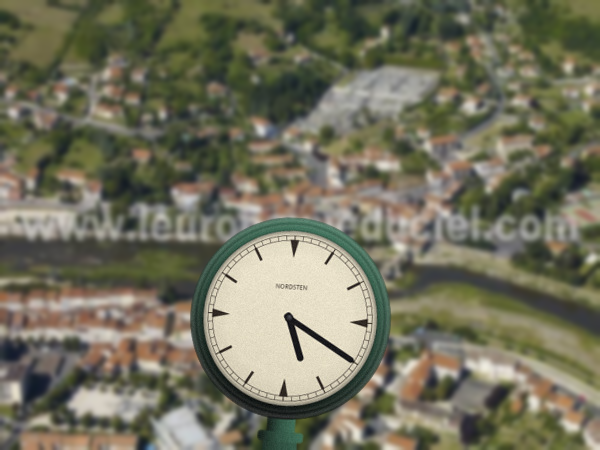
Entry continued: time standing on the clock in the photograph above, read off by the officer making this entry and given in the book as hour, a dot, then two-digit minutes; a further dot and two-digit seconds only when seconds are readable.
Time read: 5.20
